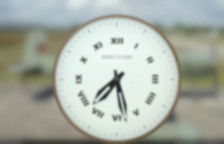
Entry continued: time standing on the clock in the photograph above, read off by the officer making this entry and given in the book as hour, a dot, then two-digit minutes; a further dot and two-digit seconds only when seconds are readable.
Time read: 7.28
